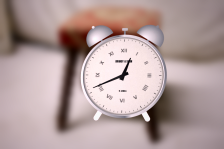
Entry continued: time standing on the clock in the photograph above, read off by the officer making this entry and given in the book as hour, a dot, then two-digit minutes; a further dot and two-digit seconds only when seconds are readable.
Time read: 12.41
